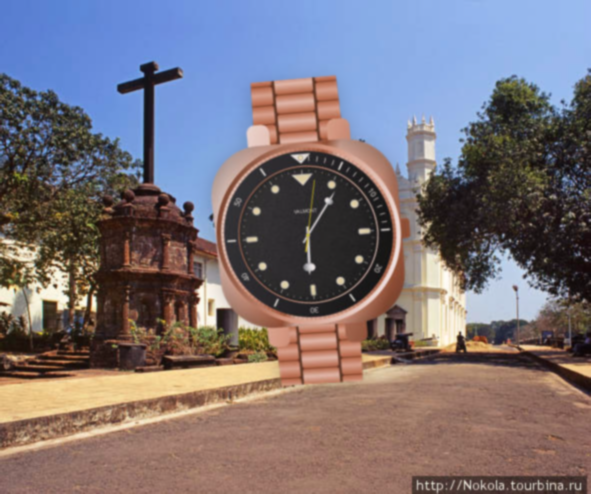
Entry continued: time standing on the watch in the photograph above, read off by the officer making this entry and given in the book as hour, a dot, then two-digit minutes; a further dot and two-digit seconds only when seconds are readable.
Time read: 6.06.02
